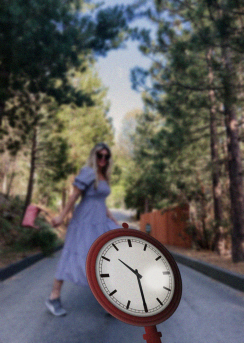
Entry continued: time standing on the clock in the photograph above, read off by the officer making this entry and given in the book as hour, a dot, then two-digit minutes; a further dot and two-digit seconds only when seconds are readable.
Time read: 10.30
